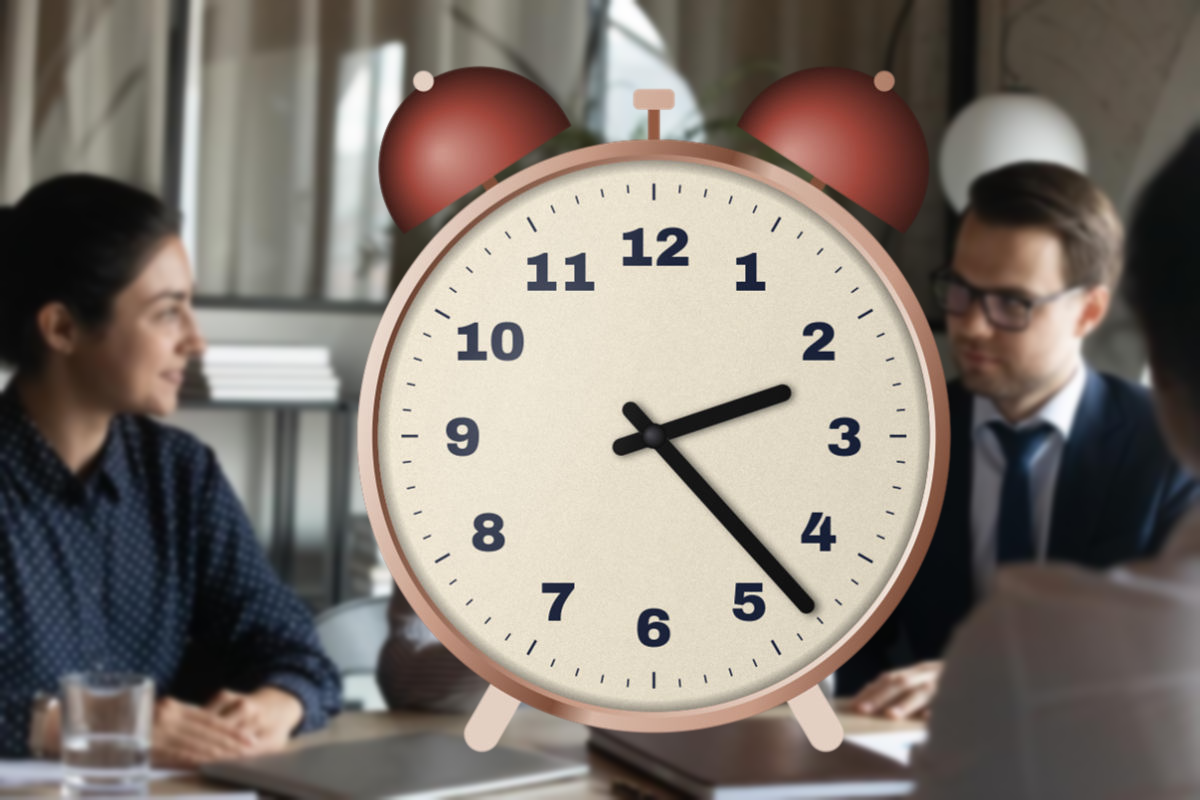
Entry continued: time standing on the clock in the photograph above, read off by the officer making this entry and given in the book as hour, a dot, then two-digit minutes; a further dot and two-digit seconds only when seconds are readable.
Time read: 2.23
